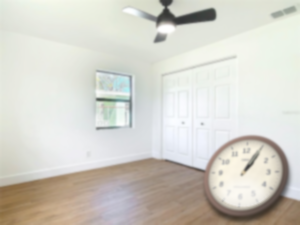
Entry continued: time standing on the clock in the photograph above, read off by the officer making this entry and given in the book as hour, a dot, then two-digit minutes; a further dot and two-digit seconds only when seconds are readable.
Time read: 1.05
